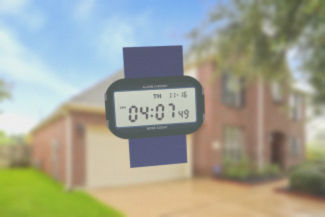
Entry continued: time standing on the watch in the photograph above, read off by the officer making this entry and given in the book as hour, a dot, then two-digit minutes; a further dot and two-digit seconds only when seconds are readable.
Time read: 4.07.49
